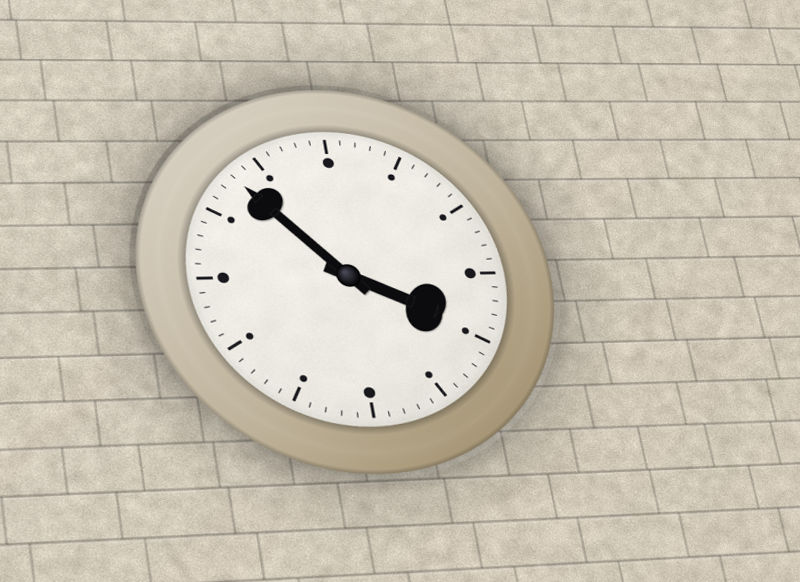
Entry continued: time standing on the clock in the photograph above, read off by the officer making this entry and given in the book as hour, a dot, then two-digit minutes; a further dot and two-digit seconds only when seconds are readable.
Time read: 3.53
